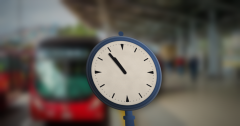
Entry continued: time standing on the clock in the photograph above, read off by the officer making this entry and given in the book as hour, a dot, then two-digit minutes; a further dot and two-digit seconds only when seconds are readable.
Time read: 10.54
